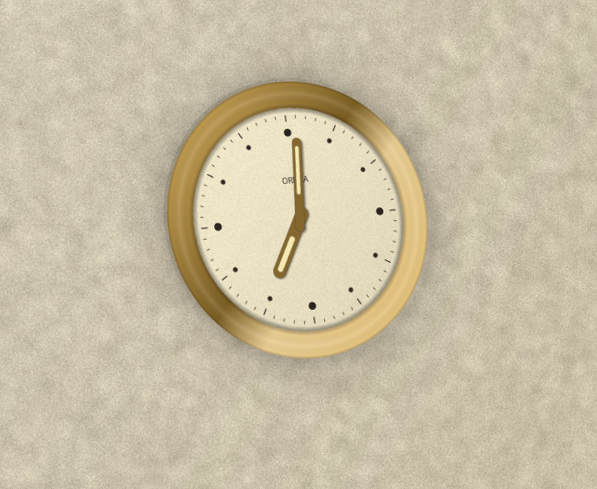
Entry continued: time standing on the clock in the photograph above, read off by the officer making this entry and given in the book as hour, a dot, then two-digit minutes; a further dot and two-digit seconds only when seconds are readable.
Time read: 7.01
